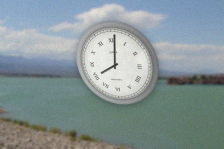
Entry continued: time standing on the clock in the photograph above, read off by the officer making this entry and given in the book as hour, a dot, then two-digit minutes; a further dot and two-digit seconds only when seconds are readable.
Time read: 8.01
